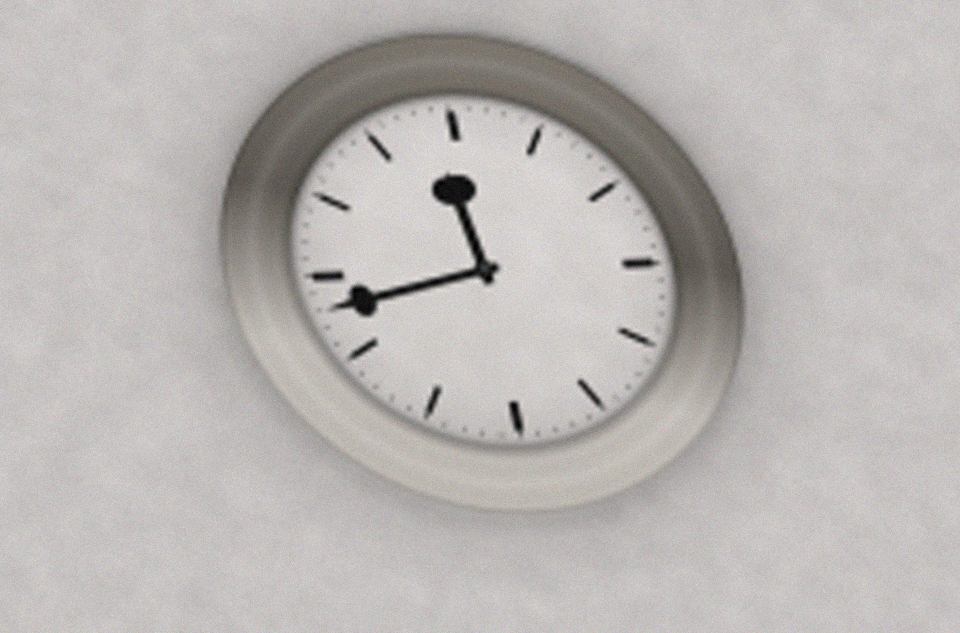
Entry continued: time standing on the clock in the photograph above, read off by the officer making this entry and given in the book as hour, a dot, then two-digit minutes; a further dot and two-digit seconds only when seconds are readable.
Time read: 11.43
